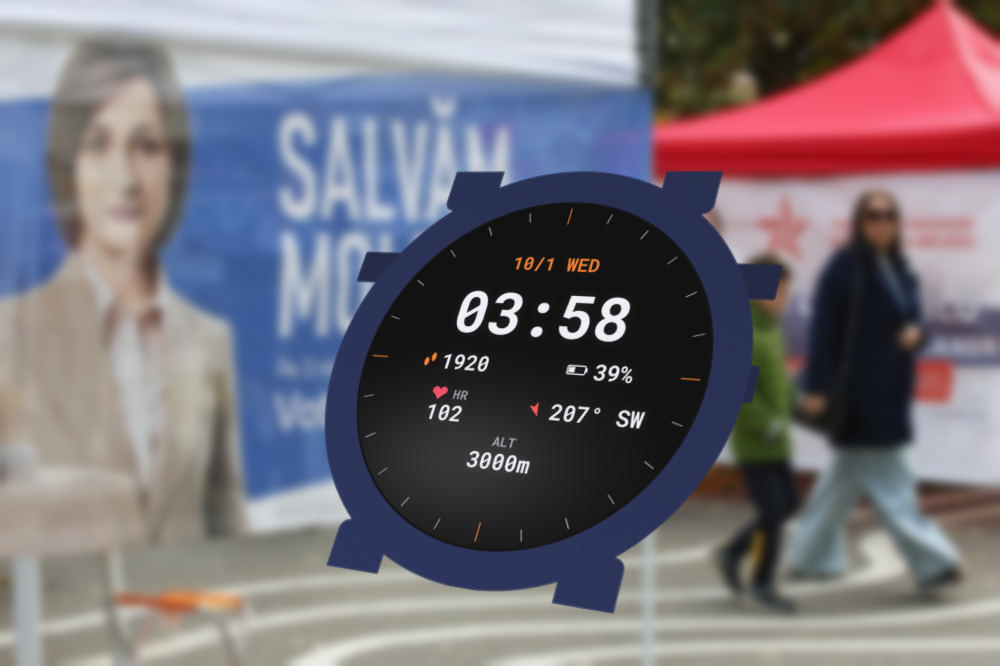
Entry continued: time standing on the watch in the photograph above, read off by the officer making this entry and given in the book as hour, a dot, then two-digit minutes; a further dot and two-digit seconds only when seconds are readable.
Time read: 3.58
